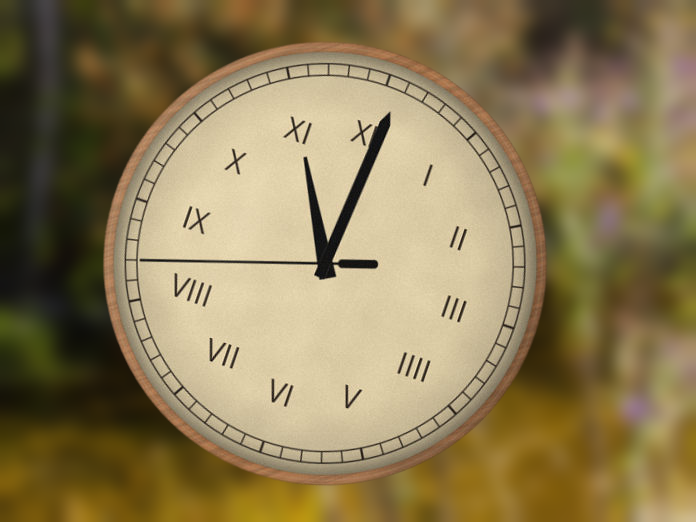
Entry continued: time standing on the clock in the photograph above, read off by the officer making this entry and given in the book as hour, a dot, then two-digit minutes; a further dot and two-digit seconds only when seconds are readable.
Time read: 11.00.42
